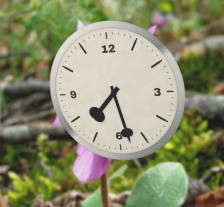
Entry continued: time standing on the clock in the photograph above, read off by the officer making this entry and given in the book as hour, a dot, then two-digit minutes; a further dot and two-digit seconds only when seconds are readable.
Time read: 7.28
